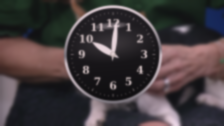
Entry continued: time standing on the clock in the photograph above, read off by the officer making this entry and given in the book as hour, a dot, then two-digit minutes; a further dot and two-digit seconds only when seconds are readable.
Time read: 10.01
